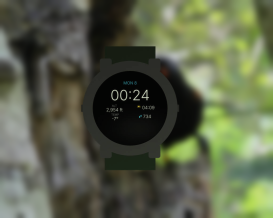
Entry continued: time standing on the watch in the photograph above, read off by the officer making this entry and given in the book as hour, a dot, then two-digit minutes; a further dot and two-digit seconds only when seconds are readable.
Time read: 0.24
